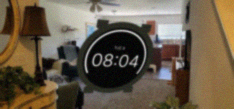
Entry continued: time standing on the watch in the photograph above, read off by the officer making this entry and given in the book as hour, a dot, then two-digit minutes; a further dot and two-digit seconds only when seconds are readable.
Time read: 8.04
